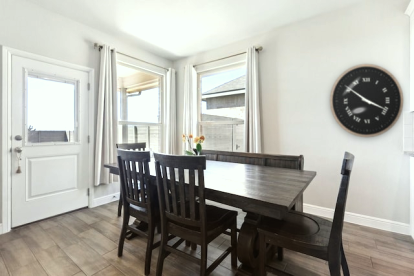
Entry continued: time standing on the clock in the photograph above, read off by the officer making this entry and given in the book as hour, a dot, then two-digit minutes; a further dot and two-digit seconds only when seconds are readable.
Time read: 3.51
